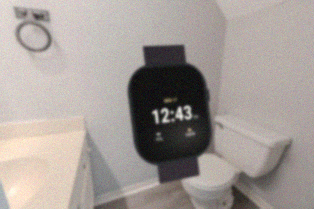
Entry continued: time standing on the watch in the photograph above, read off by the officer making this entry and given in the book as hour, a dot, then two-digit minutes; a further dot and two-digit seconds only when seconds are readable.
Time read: 12.43
